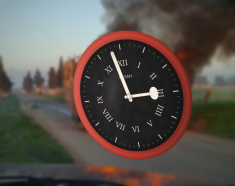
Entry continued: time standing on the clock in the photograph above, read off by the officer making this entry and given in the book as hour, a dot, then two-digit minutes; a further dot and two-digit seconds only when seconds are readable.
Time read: 2.58
